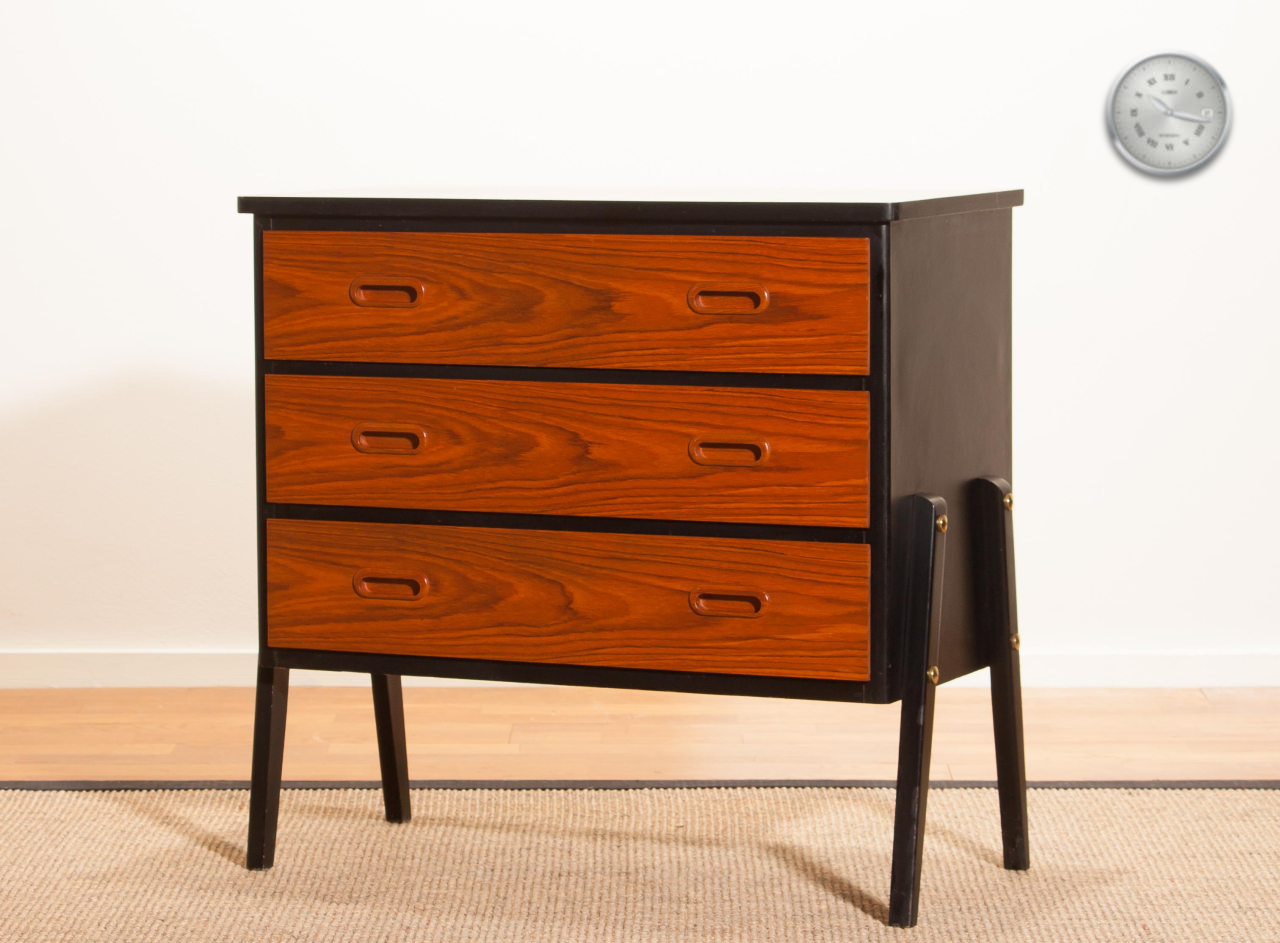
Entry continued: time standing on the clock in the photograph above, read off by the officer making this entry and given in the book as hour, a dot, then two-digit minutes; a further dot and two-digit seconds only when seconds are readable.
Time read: 10.17
